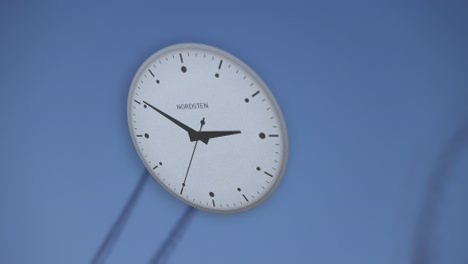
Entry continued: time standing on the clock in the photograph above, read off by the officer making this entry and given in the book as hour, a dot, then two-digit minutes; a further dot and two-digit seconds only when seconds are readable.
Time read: 2.50.35
